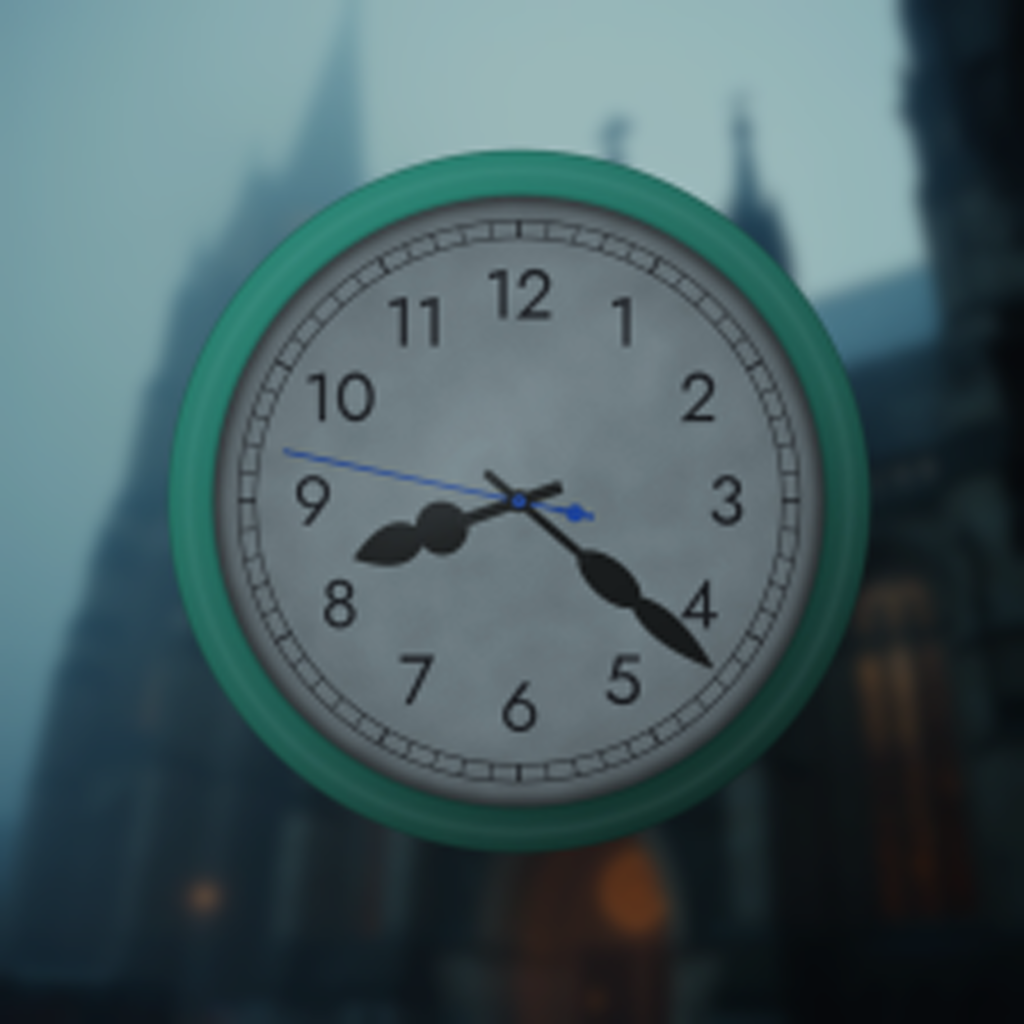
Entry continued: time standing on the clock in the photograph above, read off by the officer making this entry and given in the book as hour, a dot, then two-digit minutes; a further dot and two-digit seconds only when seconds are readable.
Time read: 8.21.47
